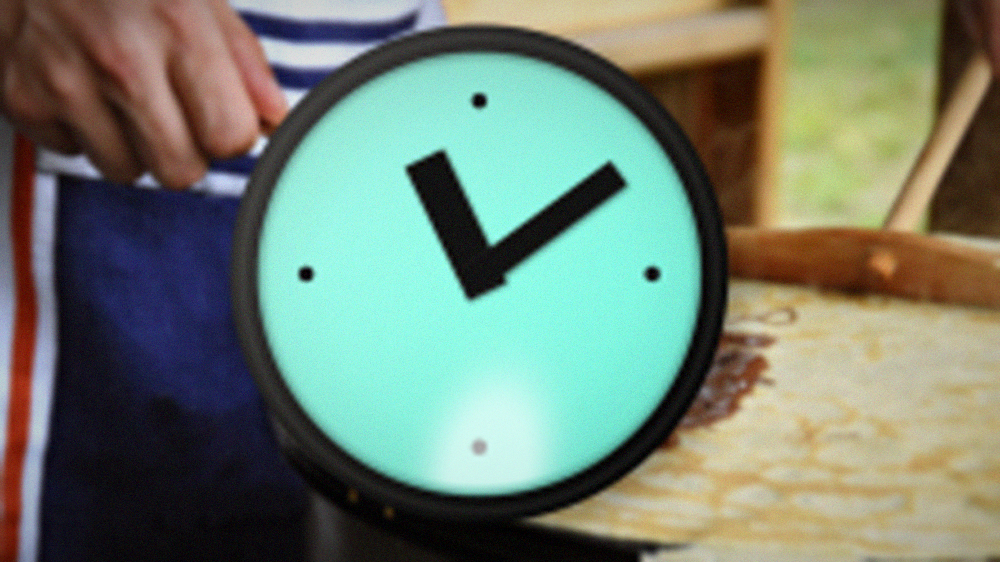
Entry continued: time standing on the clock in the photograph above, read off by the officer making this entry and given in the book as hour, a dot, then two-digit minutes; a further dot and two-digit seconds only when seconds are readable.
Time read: 11.09
